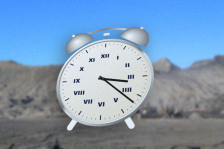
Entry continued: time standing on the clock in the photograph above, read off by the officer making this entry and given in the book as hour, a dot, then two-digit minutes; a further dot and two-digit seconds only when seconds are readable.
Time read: 3.22
